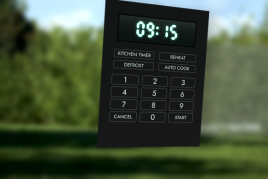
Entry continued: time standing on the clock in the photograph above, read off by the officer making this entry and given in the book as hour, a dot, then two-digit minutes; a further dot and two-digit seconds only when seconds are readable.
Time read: 9.15
